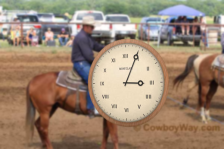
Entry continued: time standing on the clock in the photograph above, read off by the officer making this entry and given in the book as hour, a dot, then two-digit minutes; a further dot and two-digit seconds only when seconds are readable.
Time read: 3.04
